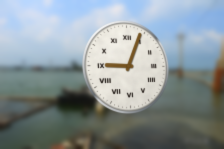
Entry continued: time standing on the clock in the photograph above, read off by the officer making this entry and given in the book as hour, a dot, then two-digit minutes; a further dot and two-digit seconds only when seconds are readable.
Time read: 9.04
